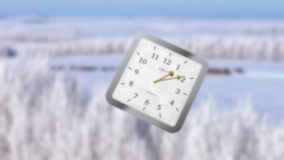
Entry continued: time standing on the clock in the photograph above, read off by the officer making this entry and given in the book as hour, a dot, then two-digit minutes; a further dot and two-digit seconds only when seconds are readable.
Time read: 1.09
